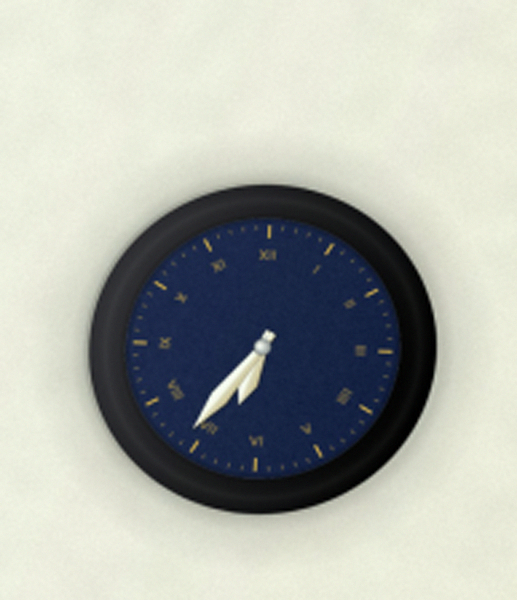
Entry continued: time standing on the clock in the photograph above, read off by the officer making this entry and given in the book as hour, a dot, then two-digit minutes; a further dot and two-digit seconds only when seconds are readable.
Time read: 6.36
